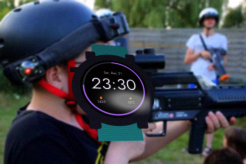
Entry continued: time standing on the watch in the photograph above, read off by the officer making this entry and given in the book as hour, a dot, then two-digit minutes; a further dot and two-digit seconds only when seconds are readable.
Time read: 23.30
